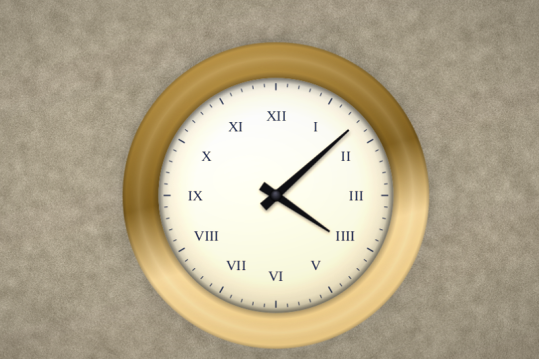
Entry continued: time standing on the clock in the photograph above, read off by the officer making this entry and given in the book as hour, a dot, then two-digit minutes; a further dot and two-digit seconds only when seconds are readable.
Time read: 4.08
